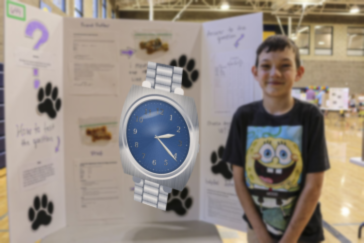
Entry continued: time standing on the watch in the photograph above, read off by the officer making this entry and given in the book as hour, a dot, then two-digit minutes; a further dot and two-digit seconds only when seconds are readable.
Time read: 2.21
